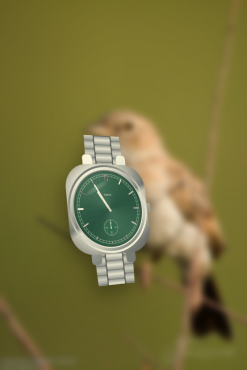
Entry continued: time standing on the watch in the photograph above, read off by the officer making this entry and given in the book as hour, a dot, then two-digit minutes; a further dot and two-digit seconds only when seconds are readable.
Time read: 10.55
